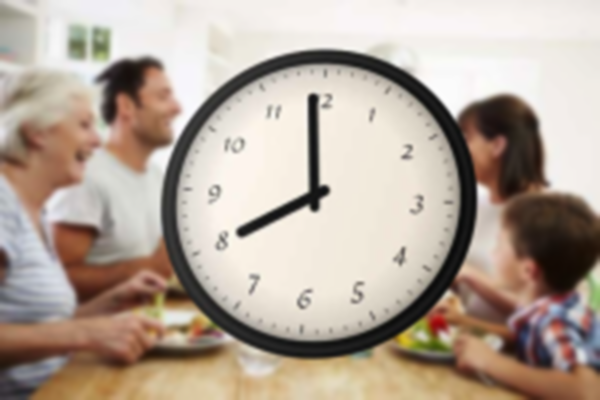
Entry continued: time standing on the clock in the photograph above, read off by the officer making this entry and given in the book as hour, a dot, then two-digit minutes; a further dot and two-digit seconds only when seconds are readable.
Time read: 7.59
